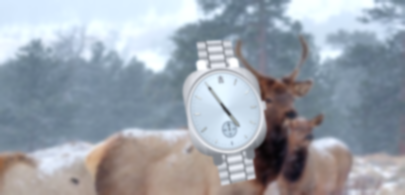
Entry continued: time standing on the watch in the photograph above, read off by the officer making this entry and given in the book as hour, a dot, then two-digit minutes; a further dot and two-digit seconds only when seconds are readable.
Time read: 4.55
